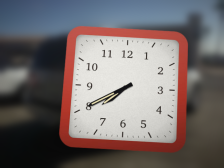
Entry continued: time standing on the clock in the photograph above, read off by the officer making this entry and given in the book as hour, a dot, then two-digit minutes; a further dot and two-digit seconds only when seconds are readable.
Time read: 7.40
